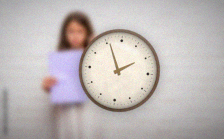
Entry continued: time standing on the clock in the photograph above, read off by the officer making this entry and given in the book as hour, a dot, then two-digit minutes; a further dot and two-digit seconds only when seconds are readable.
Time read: 1.56
